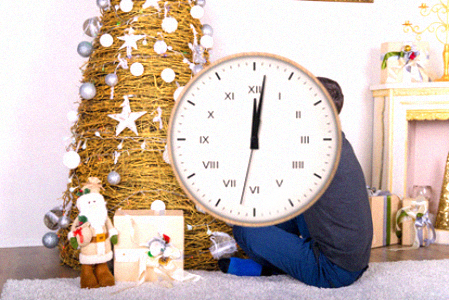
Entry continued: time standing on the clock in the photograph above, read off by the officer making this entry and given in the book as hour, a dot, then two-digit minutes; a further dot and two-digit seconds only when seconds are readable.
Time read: 12.01.32
